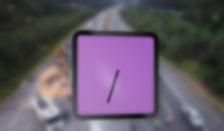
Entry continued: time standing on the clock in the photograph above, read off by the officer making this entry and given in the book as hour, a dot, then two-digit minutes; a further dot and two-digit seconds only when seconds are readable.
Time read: 6.33
